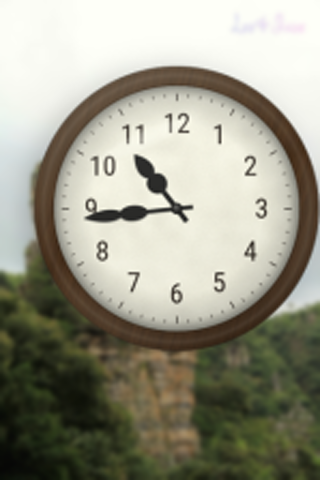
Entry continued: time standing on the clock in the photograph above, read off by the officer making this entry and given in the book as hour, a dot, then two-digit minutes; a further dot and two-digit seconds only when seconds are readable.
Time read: 10.44
